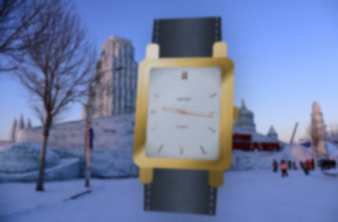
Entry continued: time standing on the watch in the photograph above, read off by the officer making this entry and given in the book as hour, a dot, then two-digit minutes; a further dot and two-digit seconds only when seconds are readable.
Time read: 9.16
